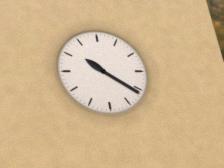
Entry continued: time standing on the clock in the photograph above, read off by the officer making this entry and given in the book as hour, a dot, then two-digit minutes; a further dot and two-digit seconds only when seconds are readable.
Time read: 10.21
